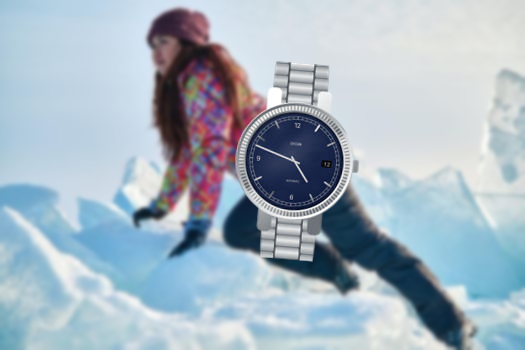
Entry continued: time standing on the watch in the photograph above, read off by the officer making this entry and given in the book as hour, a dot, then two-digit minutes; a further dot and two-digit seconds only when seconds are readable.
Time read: 4.48
